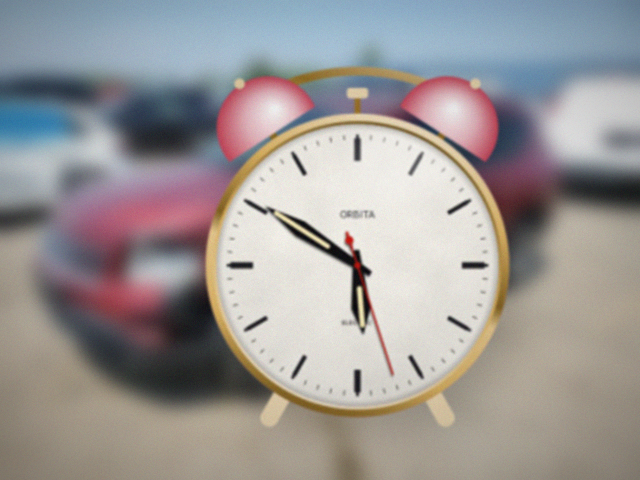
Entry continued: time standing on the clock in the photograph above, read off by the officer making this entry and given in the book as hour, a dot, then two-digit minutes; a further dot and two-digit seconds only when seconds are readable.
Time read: 5.50.27
